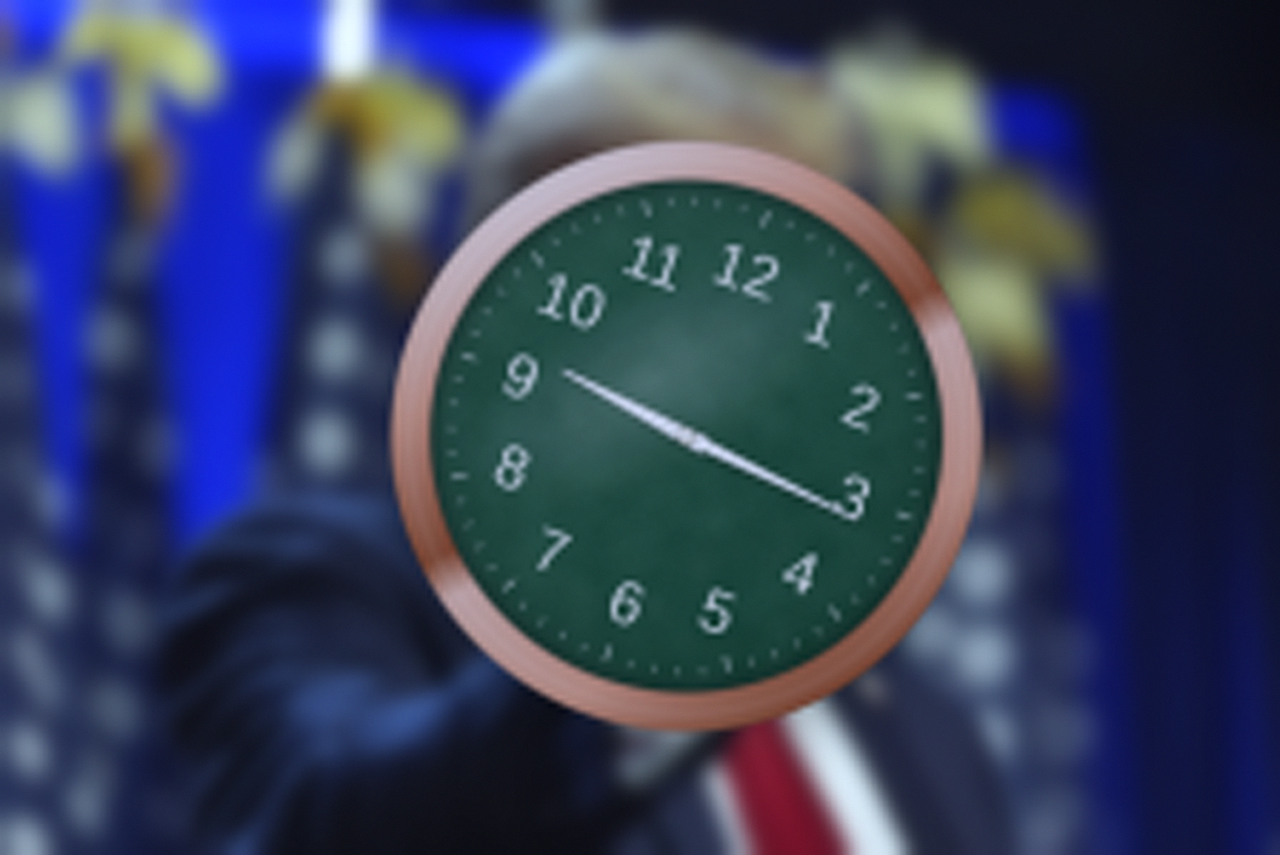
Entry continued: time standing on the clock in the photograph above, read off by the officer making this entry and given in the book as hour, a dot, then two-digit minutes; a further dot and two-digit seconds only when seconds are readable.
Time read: 9.16
